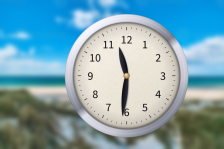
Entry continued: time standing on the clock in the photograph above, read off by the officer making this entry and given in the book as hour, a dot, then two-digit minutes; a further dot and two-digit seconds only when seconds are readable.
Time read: 11.31
